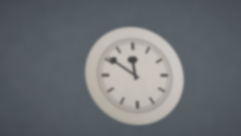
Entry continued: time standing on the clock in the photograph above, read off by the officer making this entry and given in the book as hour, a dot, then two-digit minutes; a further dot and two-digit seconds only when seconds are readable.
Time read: 11.51
